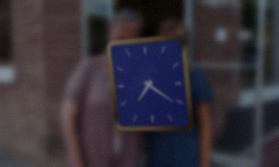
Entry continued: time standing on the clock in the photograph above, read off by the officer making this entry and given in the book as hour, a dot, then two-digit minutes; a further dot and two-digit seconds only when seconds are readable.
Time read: 7.21
